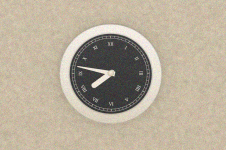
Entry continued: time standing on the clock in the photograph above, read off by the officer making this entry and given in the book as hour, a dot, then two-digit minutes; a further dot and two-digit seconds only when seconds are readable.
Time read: 7.47
